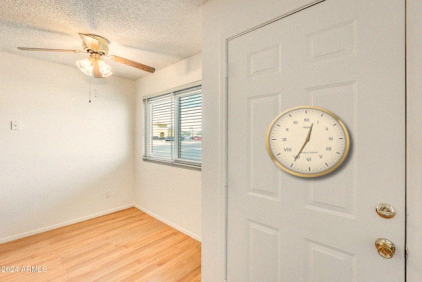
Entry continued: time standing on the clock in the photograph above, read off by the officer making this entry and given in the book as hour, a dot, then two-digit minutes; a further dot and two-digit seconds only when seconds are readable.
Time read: 12.35
